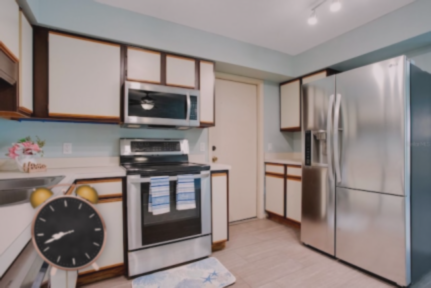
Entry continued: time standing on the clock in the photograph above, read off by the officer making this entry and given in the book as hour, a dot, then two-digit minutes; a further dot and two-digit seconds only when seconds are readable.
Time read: 8.42
